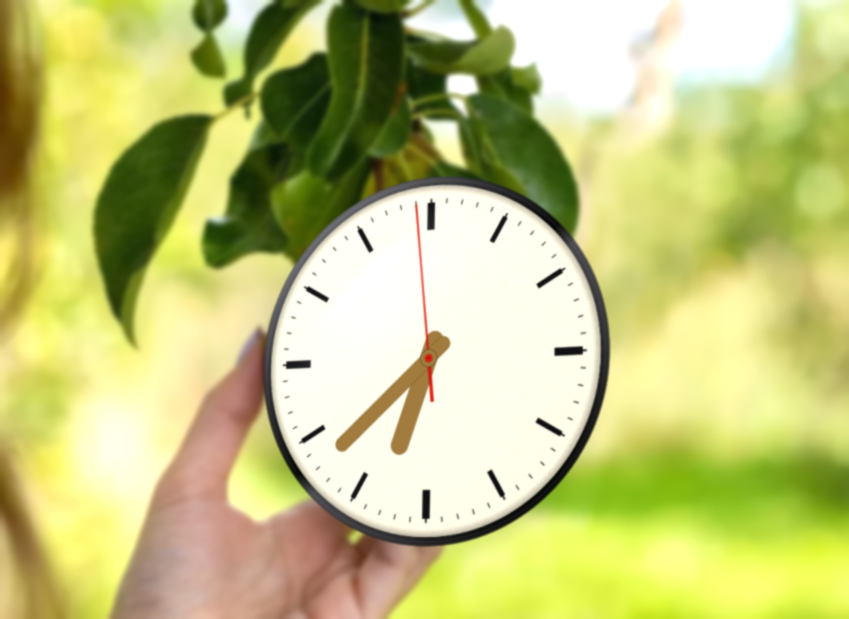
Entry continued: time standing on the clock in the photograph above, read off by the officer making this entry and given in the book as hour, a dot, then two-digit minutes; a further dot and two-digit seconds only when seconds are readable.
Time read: 6.37.59
